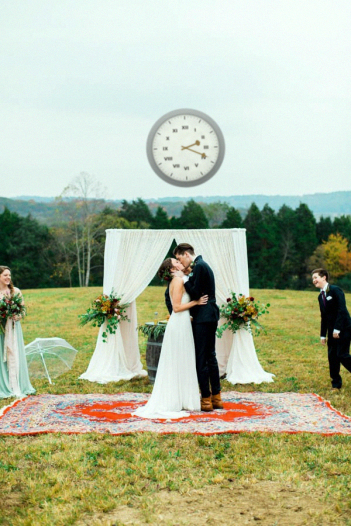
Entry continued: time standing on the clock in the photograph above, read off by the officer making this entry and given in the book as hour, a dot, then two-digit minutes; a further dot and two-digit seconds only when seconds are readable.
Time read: 2.19
